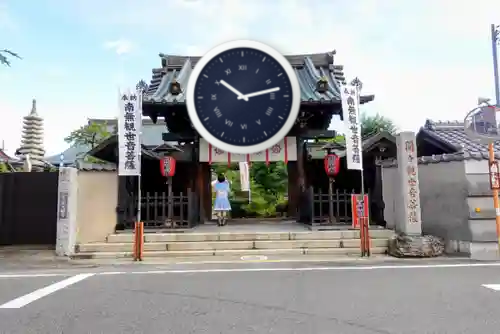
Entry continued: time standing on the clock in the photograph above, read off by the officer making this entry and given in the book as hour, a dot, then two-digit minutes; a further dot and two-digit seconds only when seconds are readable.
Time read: 10.13
